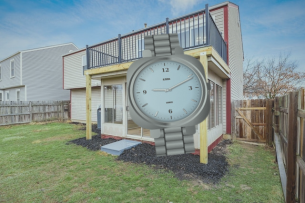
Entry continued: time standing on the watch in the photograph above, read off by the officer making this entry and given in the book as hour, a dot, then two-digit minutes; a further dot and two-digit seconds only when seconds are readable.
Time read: 9.11
